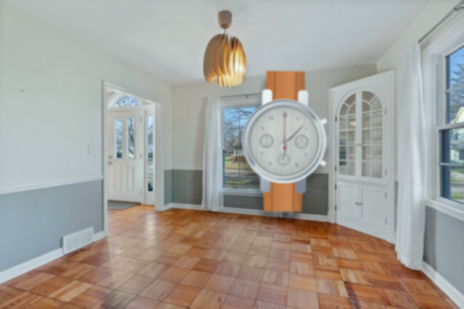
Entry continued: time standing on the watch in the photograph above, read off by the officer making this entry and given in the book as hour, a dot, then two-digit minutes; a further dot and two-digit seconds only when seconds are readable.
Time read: 6.08
